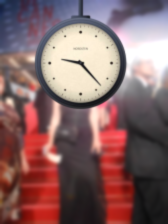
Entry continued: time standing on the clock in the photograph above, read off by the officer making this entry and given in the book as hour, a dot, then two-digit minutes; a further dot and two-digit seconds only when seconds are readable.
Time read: 9.23
